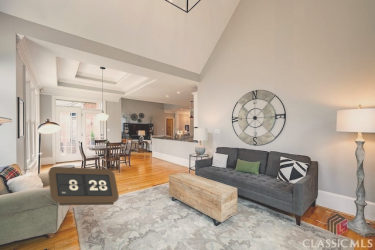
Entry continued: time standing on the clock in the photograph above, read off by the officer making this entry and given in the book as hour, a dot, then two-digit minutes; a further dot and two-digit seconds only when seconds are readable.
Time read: 8.28
